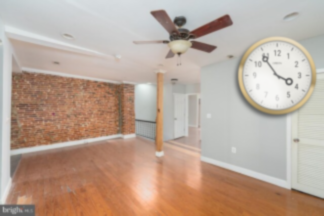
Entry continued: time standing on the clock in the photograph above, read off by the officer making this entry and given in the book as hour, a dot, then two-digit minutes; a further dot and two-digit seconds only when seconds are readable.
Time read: 3.54
